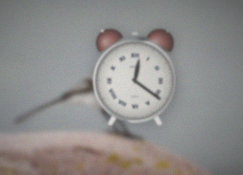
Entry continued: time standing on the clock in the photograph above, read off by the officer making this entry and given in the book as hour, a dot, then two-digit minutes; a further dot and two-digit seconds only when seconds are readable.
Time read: 12.21
